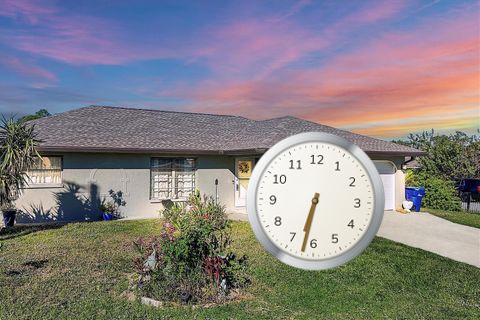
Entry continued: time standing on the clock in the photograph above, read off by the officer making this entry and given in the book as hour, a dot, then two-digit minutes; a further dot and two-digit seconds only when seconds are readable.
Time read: 6.32
